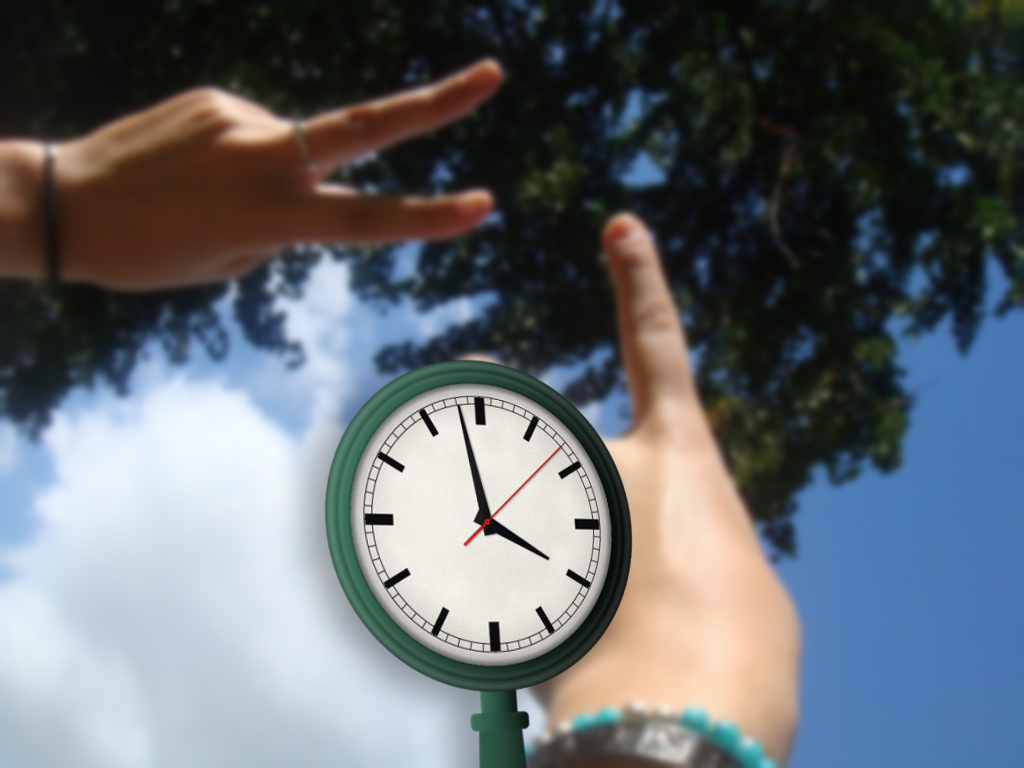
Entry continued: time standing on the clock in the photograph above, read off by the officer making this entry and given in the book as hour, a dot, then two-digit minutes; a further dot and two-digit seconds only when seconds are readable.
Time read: 3.58.08
